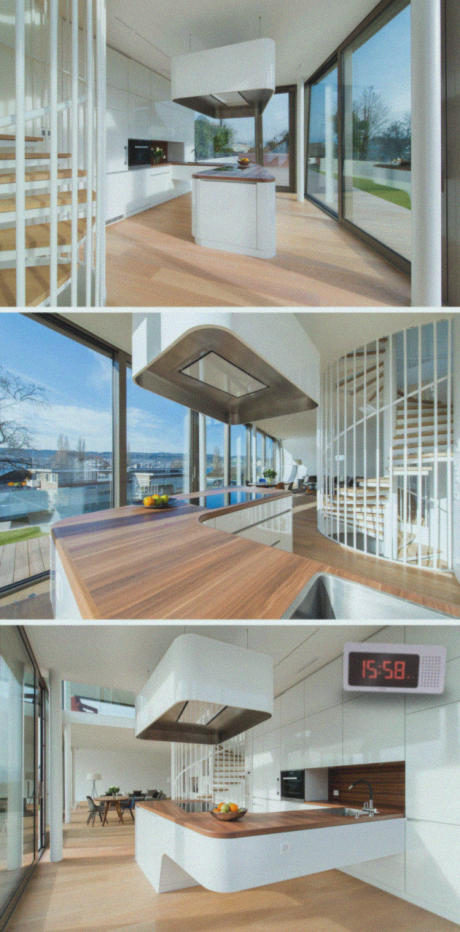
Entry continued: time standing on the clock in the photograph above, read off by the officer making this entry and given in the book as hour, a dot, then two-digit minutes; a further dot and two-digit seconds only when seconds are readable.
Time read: 15.58
